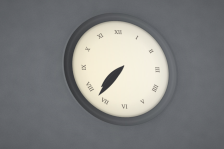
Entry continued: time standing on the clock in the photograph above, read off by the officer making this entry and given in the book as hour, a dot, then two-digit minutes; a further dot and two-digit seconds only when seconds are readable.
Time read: 7.37
